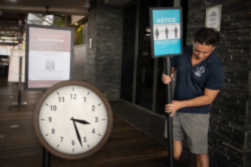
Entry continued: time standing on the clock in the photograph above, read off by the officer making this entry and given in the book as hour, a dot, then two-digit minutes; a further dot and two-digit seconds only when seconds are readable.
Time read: 3.27
